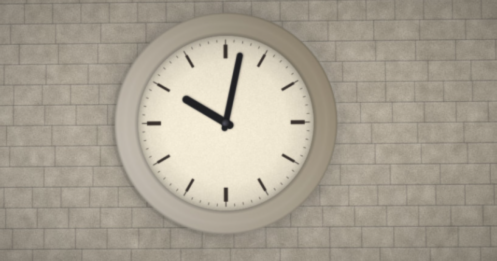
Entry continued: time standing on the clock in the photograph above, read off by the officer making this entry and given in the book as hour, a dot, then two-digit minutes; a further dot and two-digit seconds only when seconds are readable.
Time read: 10.02
